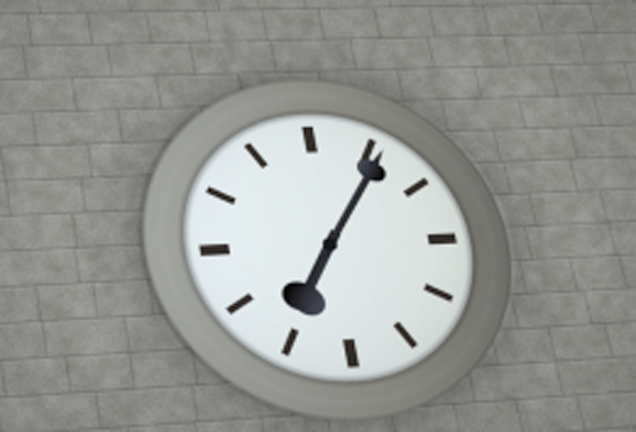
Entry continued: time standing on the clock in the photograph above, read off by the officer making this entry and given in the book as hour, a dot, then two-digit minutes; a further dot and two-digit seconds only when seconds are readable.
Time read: 7.06
